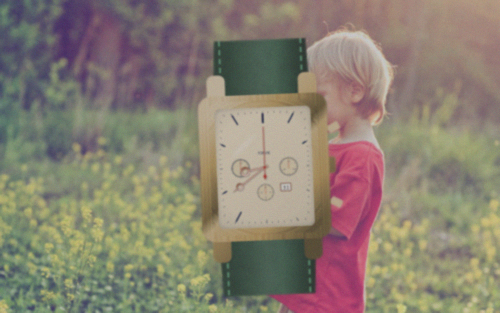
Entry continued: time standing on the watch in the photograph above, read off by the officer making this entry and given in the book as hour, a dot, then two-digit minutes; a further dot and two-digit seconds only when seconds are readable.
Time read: 8.39
